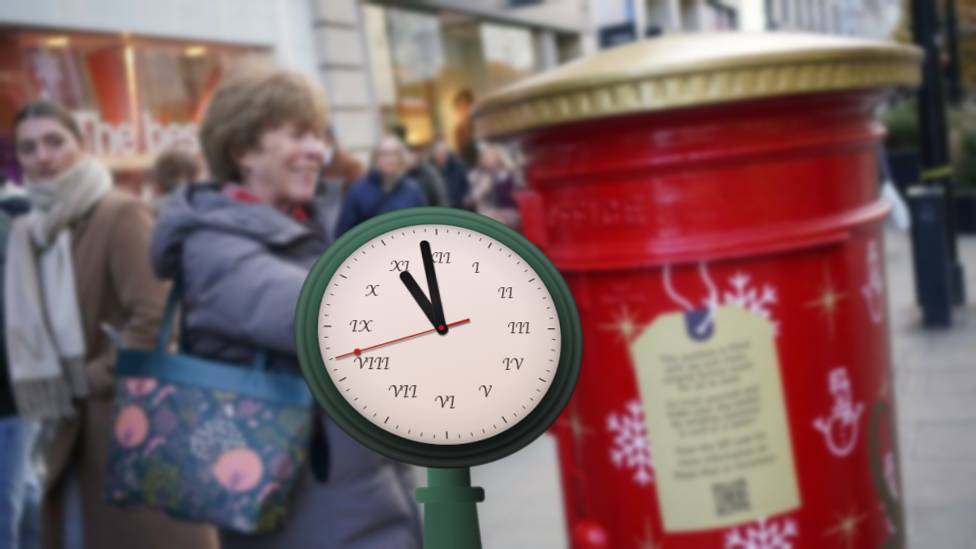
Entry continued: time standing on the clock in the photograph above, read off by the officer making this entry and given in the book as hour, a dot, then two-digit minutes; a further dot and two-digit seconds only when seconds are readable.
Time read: 10.58.42
